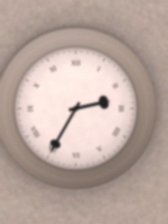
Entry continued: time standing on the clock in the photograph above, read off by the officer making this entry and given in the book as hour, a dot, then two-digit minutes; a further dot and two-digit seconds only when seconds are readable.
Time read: 2.35
